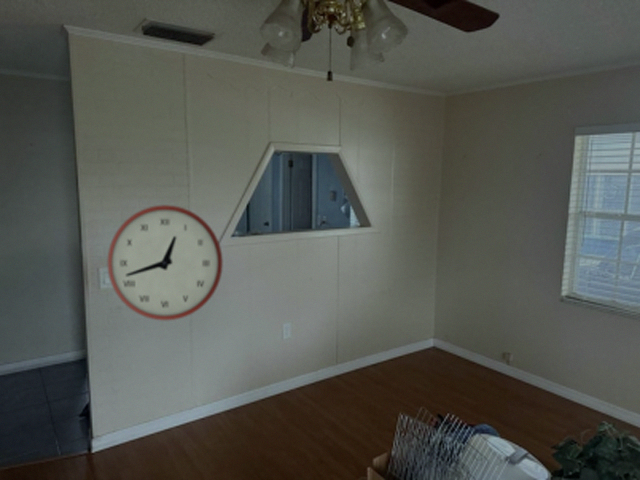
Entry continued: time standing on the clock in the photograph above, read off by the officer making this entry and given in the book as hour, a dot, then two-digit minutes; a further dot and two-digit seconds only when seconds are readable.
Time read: 12.42
